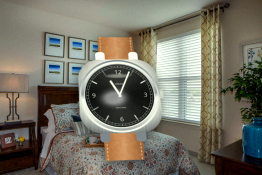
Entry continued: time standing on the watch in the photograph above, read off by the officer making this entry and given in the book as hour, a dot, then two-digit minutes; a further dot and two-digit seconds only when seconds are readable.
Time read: 11.04
